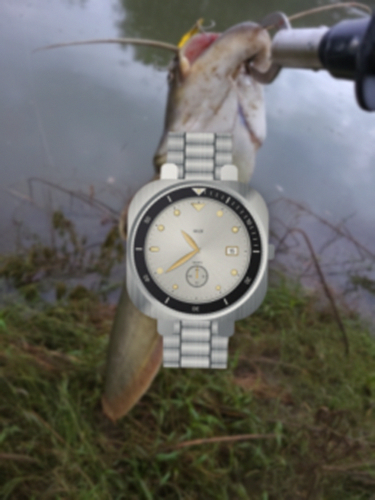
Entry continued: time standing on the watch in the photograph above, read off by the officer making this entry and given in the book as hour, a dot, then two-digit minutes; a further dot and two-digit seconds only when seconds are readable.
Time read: 10.39
